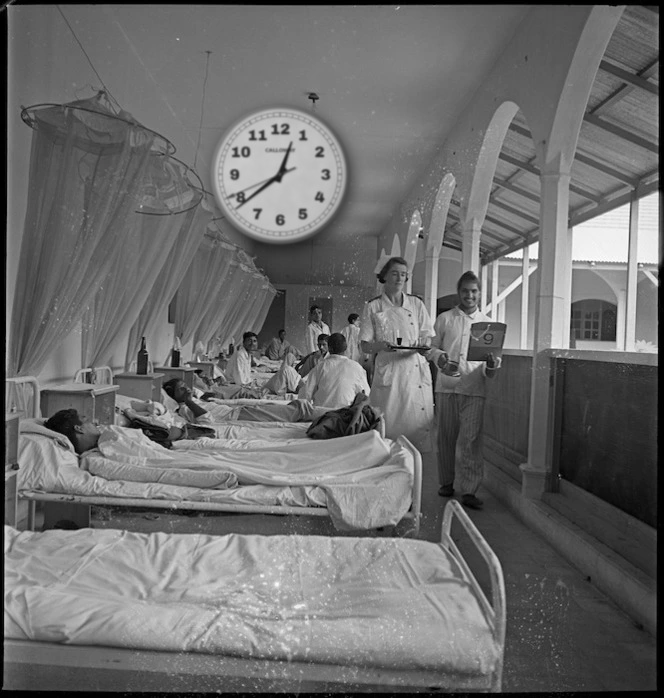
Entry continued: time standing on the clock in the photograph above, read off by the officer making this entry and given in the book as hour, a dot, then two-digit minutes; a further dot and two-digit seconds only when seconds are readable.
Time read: 12.38.41
